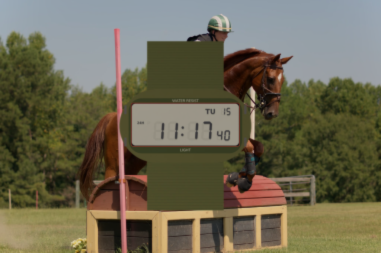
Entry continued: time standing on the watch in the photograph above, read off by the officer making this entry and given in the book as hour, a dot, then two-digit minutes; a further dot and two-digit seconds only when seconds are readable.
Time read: 11.17.40
